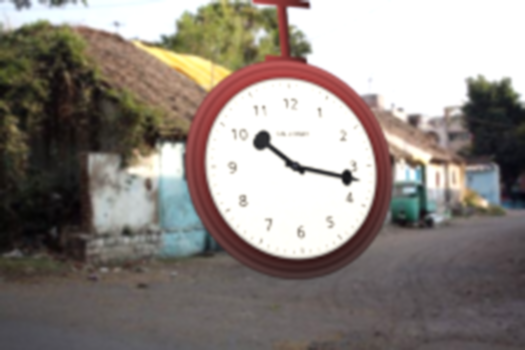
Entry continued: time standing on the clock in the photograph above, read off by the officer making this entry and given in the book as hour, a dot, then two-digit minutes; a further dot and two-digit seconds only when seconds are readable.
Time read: 10.17
